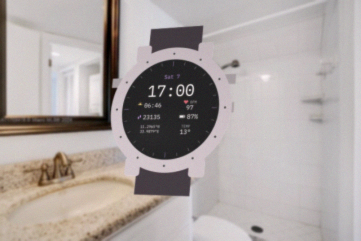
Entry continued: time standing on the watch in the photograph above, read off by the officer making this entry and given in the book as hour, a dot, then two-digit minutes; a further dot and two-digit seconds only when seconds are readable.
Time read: 17.00
